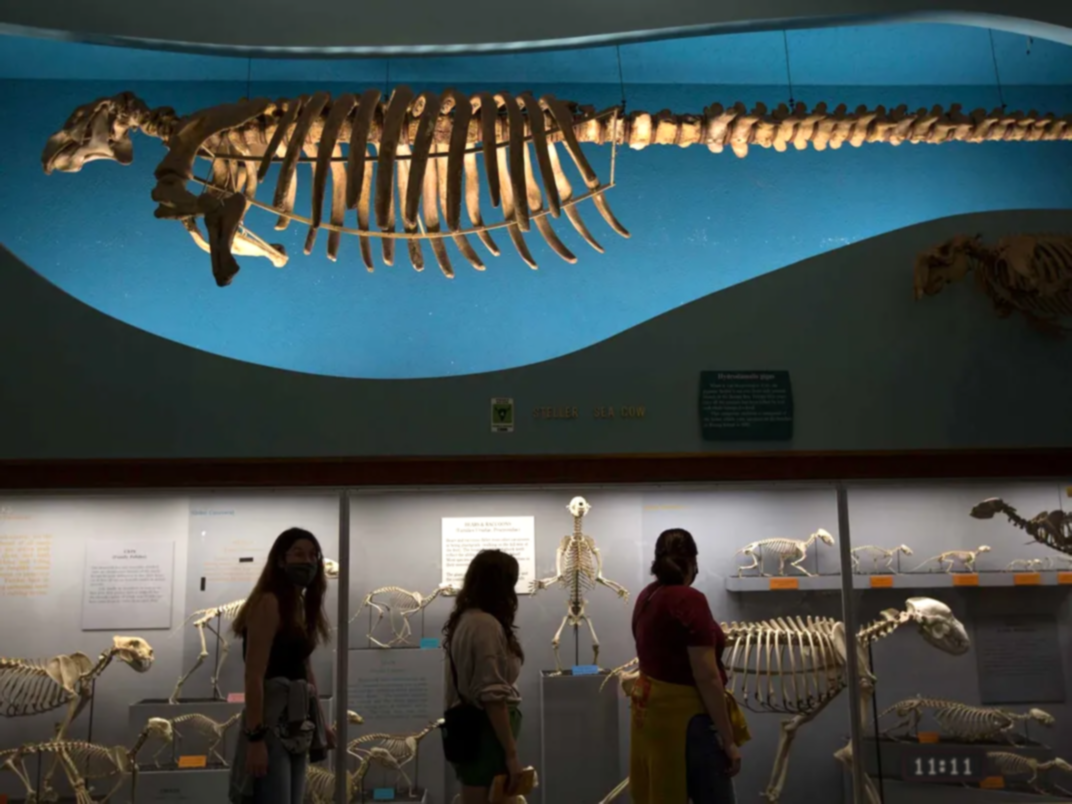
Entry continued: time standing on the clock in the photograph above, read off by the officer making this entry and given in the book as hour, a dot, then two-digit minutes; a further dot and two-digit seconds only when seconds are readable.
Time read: 11.11
